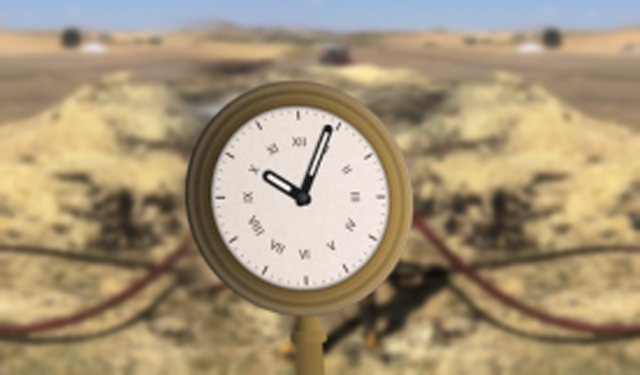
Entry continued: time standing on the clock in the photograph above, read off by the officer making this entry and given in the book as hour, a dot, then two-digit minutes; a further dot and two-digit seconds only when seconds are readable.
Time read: 10.04
